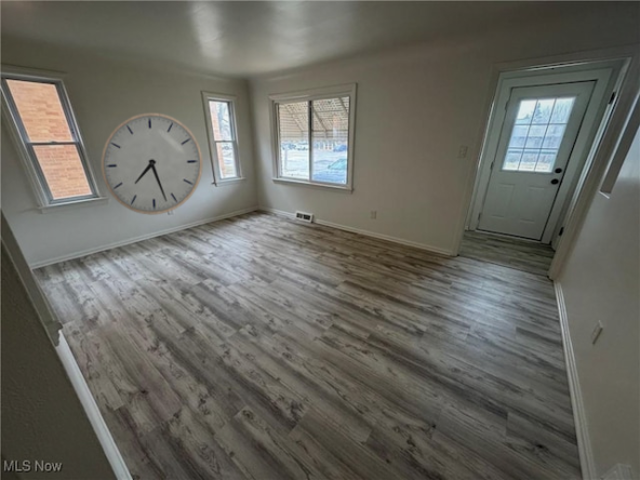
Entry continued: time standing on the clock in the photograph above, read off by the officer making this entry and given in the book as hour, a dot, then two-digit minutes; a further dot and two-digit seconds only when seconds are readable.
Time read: 7.27
